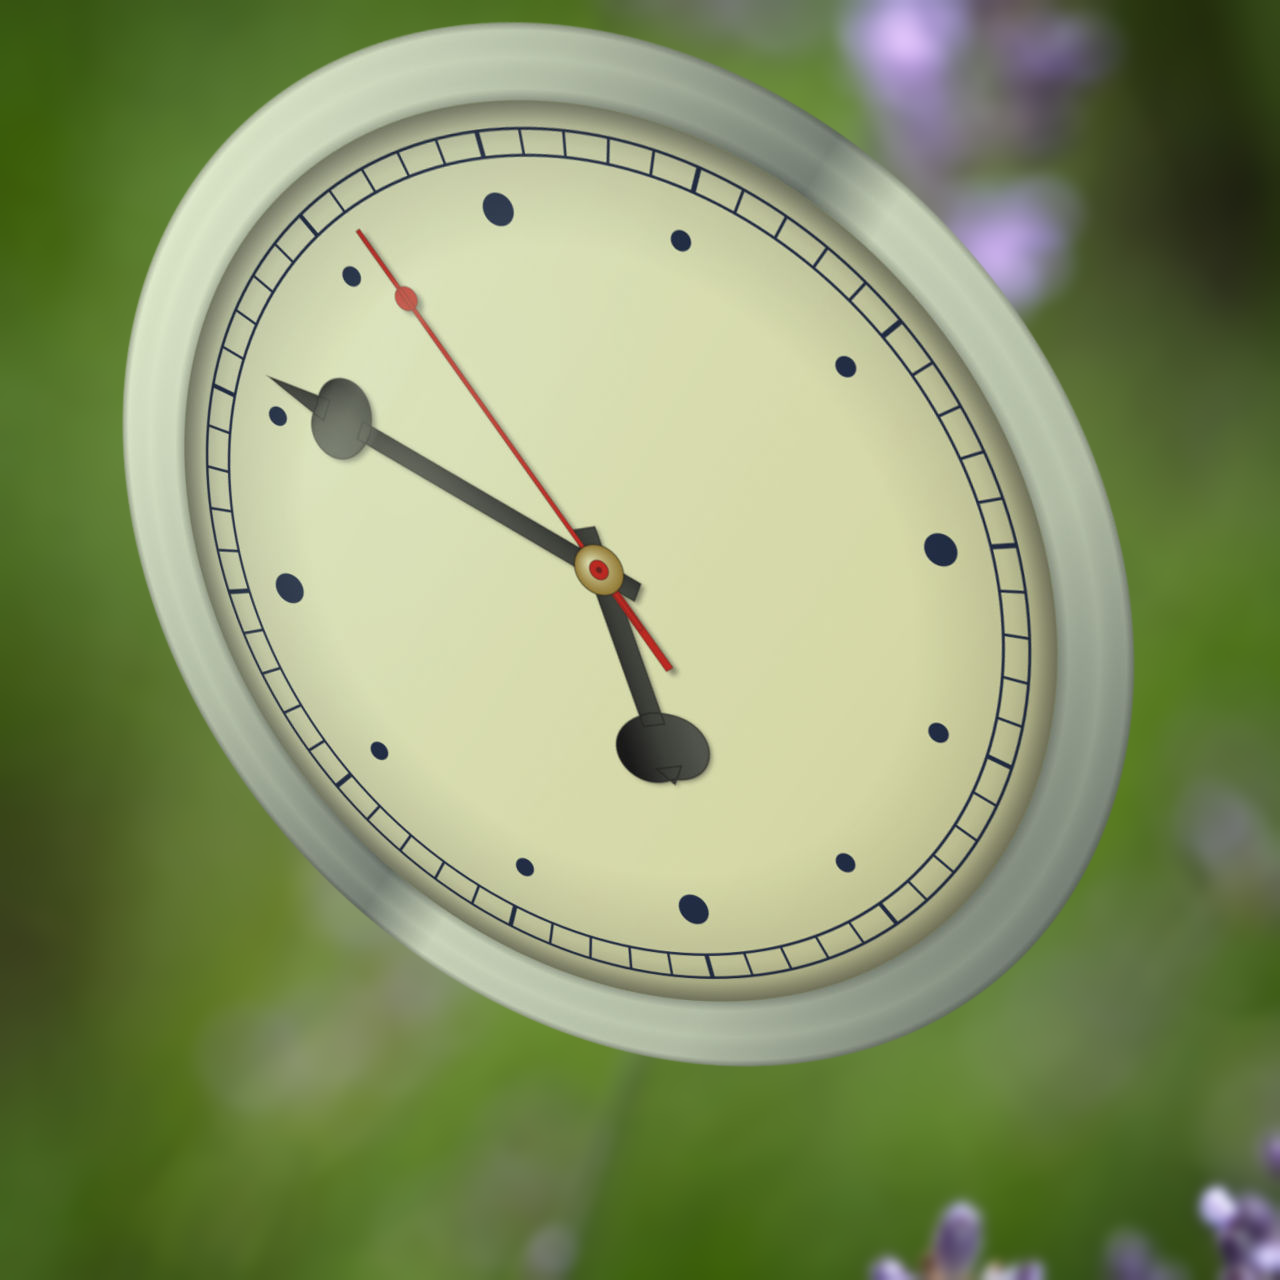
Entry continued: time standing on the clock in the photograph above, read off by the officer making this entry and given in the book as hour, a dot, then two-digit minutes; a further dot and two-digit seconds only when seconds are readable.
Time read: 5.50.56
